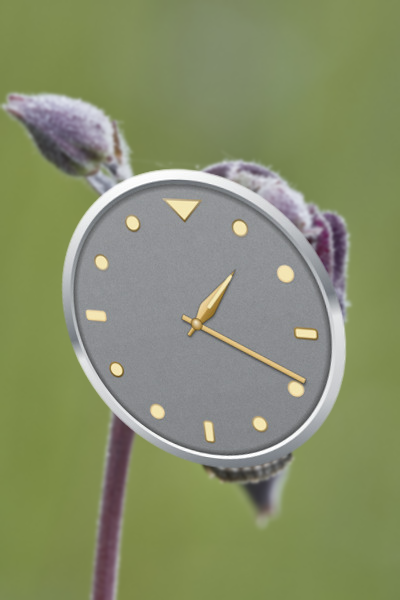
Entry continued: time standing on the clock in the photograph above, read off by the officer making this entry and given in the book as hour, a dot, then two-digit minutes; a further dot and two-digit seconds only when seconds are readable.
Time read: 1.19
